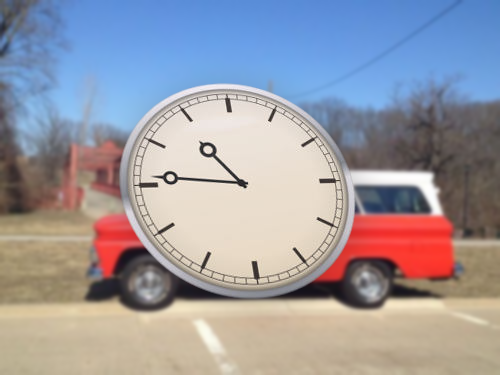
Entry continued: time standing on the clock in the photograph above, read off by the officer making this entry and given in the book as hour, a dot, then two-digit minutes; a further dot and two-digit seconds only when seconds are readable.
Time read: 10.46
